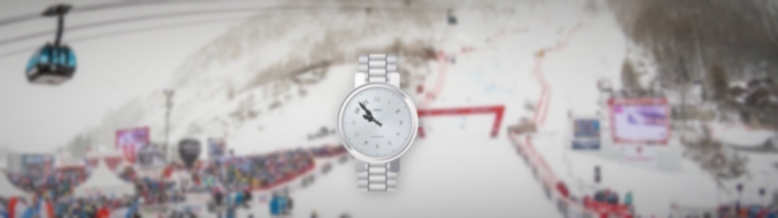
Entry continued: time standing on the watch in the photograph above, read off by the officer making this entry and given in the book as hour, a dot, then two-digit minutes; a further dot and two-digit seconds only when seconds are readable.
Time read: 9.53
